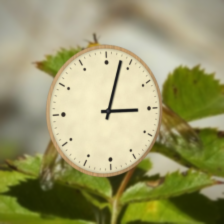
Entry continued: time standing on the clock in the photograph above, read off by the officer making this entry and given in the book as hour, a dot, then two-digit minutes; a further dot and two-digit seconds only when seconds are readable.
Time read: 3.03
